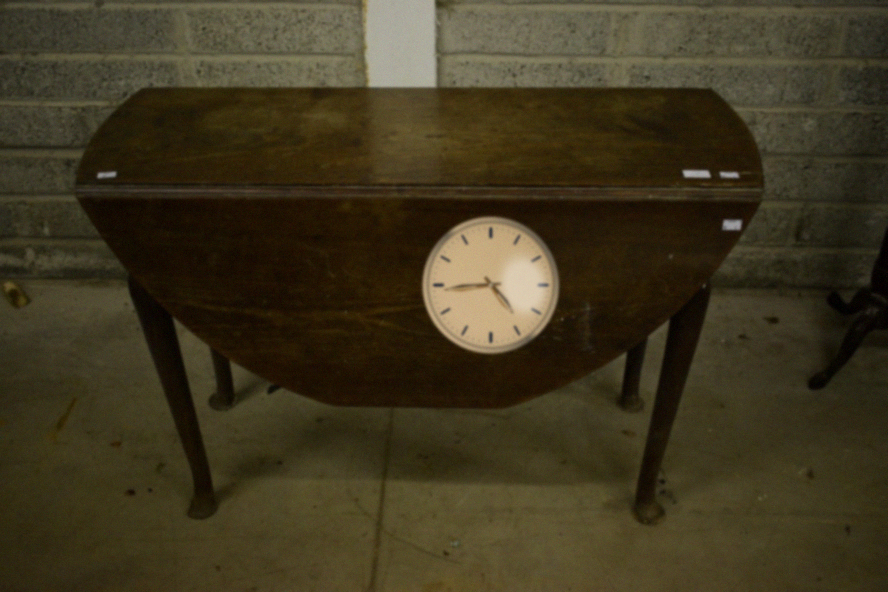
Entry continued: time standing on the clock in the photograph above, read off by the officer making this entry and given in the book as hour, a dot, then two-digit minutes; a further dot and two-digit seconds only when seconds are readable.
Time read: 4.44
